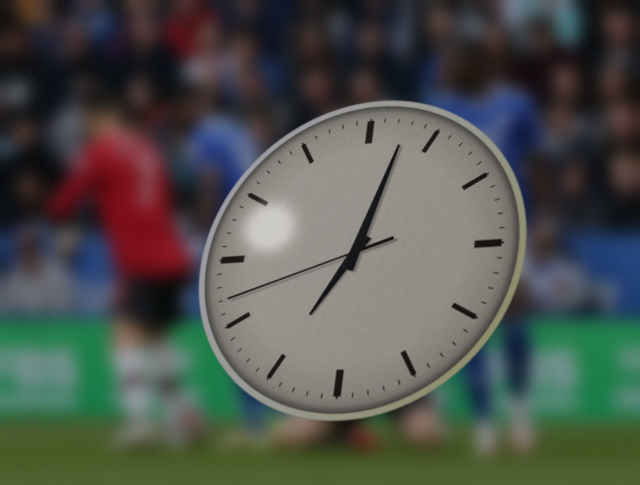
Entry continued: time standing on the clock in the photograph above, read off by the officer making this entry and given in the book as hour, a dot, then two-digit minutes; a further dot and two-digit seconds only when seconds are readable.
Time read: 7.02.42
